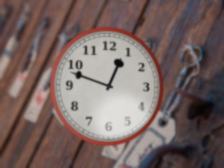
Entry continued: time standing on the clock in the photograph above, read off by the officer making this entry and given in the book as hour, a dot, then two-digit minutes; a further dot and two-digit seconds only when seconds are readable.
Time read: 12.48
